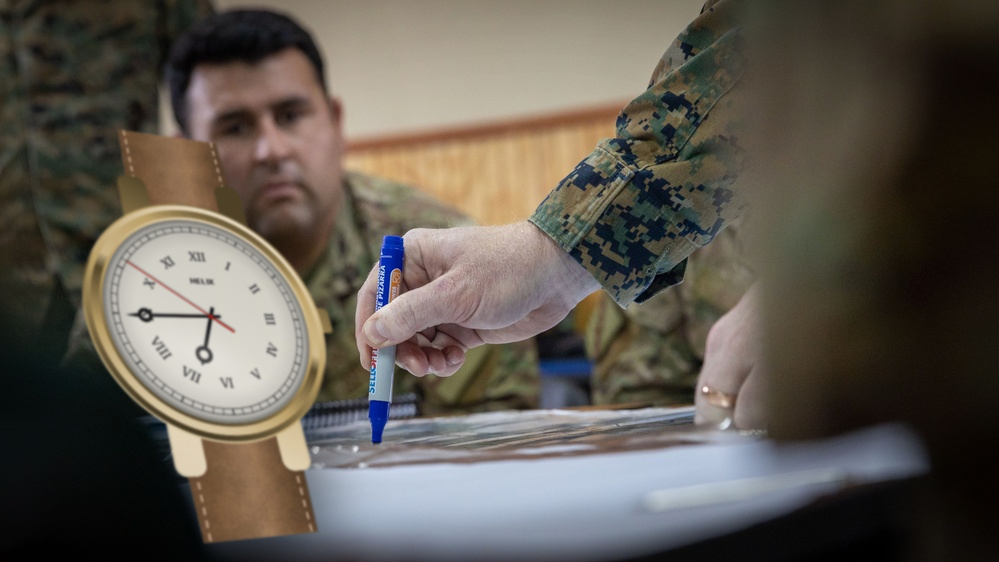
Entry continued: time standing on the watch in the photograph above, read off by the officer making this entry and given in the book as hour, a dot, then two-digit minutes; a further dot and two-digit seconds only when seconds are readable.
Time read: 6.44.51
